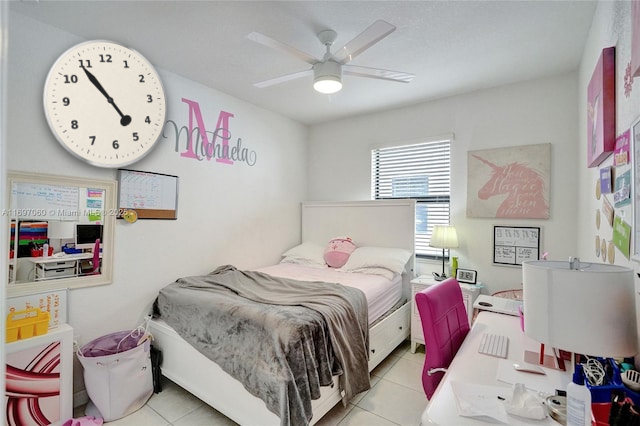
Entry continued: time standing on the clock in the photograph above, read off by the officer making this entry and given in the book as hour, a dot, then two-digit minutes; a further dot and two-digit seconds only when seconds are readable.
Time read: 4.54
